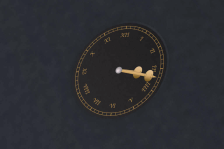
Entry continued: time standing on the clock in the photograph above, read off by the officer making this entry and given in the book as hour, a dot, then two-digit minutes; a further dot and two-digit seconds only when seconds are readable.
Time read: 3.17
